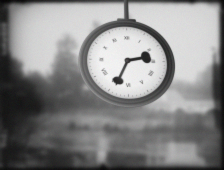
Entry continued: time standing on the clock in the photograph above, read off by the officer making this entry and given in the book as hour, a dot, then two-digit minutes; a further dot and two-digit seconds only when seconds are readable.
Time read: 2.34
